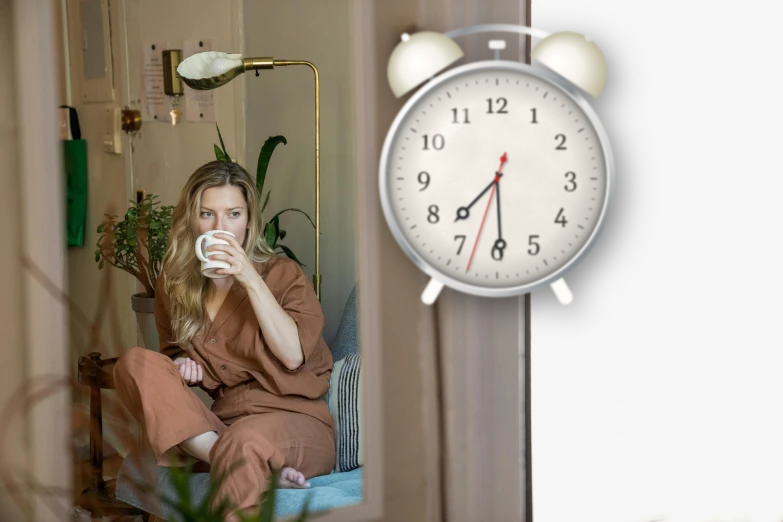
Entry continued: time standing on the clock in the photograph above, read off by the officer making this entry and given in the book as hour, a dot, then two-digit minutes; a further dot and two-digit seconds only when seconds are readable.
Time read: 7.29.33
